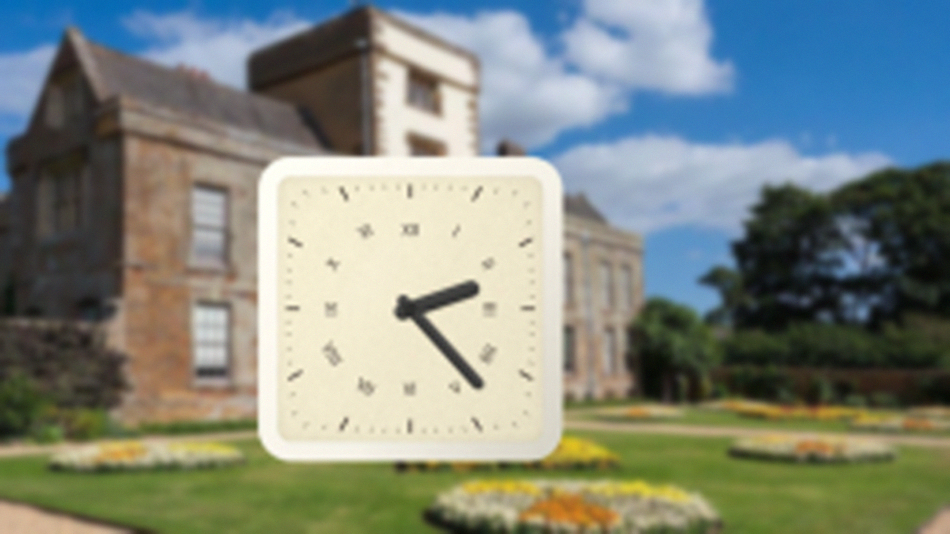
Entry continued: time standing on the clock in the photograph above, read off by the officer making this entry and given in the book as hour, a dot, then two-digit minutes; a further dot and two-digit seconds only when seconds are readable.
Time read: 2.23
